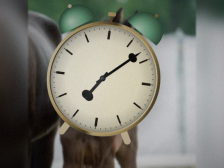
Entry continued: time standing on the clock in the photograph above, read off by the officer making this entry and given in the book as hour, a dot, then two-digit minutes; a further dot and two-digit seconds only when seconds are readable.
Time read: 7.08
